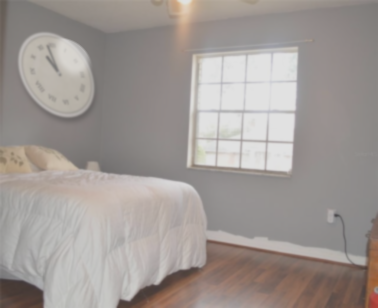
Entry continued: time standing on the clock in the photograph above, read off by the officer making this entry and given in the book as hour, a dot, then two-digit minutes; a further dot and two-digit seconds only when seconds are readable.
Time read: 10.58
